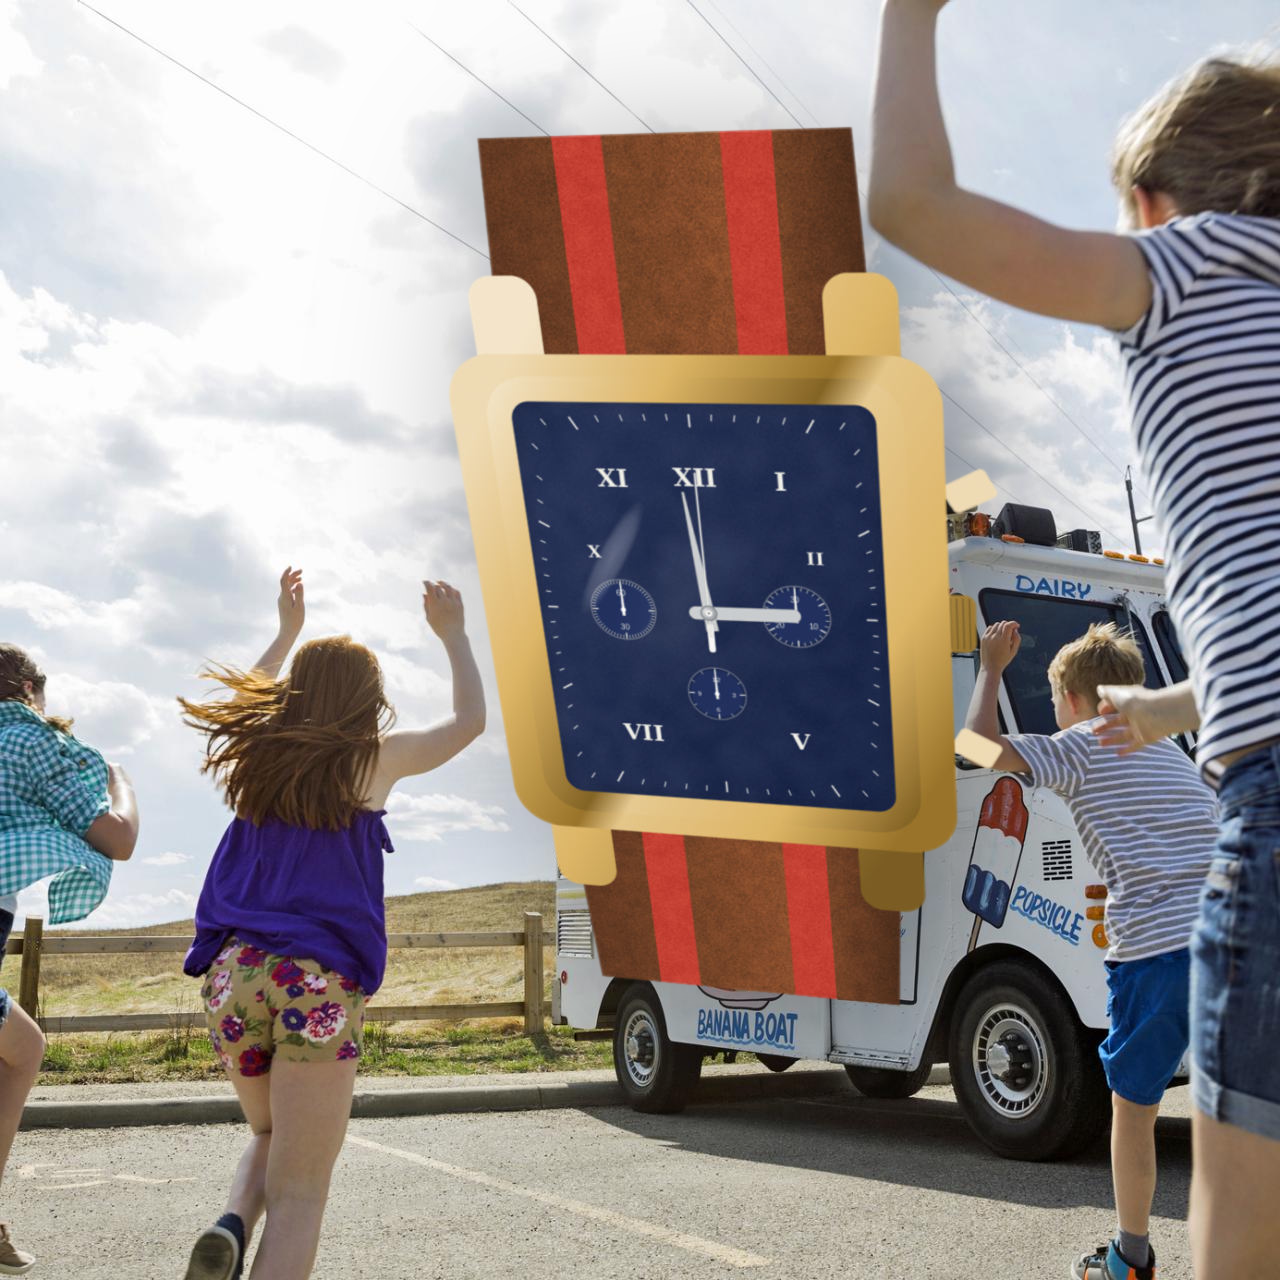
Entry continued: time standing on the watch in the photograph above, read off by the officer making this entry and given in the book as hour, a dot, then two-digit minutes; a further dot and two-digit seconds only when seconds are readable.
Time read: 2.59
